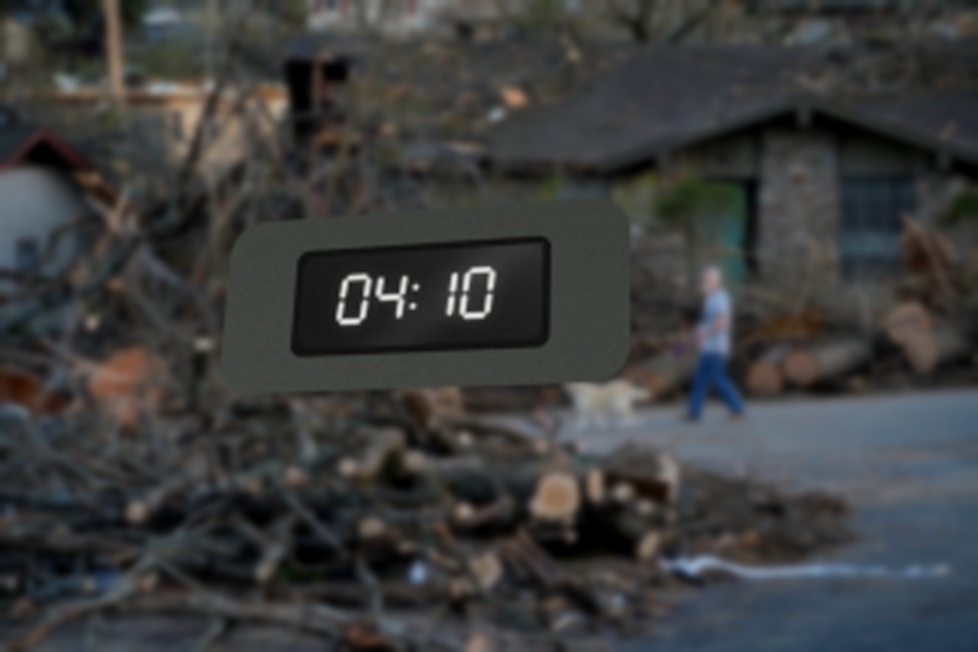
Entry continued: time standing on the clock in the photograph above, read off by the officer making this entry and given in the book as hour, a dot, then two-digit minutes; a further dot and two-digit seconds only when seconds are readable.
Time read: 4.10
